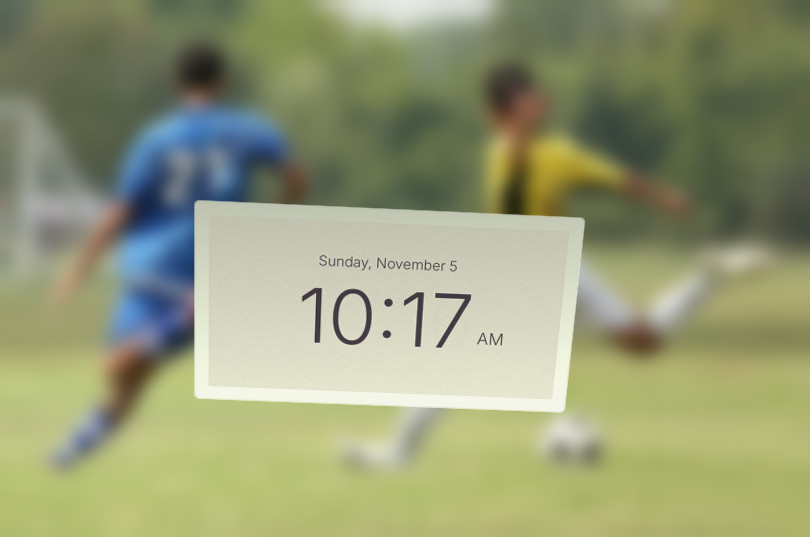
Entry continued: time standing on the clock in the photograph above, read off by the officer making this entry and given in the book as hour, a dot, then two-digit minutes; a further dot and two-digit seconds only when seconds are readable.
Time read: 10.17
